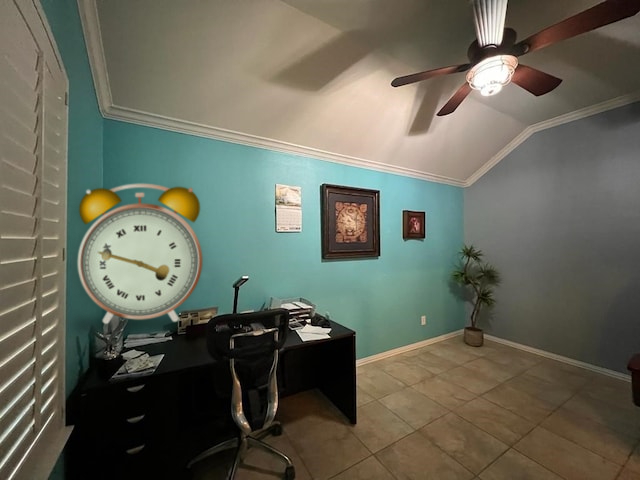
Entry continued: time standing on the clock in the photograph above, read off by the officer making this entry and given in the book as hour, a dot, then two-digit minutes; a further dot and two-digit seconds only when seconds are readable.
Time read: 3.48
